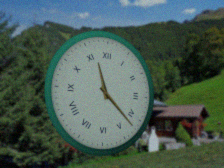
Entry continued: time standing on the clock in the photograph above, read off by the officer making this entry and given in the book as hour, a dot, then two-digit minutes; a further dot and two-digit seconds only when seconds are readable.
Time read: 11.22
